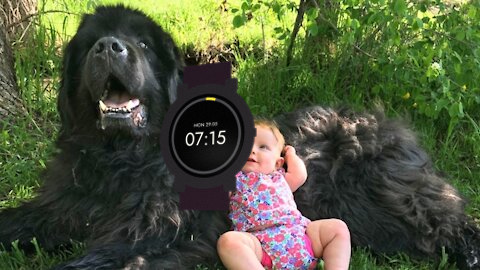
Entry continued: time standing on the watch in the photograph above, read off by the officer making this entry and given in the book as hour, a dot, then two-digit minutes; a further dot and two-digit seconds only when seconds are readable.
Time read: 7.15
